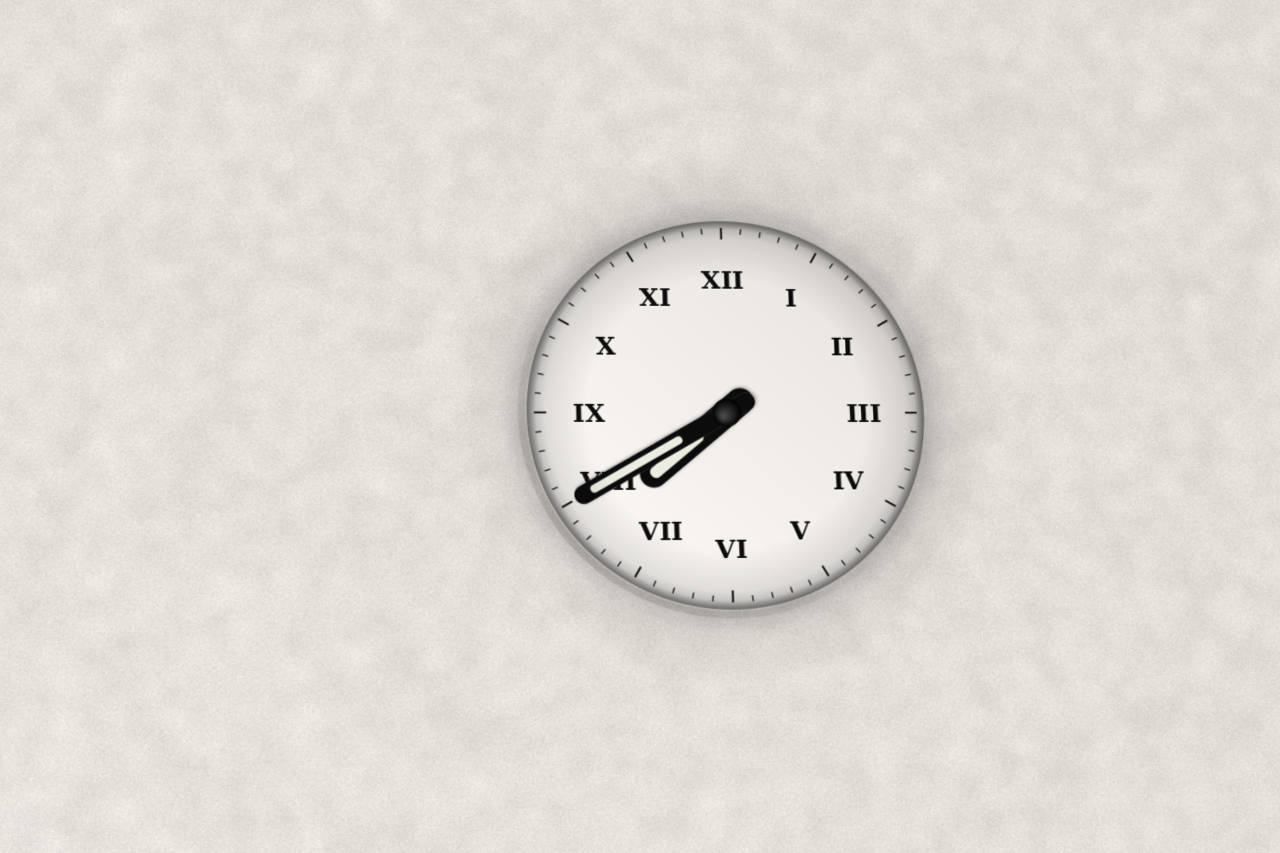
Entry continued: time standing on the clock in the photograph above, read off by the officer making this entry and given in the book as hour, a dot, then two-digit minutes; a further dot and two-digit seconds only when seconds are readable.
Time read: 7.40
